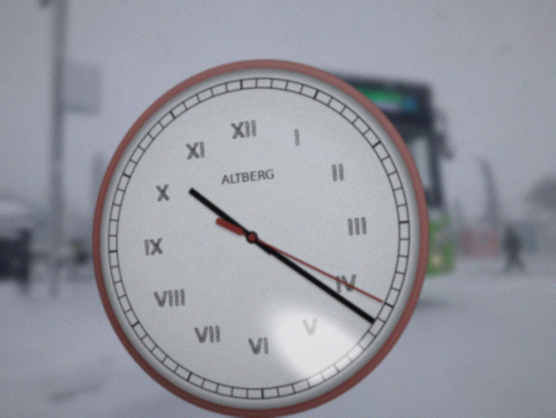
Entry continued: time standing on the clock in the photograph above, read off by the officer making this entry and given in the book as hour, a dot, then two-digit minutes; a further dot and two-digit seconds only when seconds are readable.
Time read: 10.21.20
